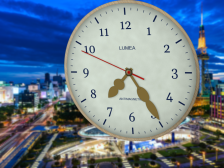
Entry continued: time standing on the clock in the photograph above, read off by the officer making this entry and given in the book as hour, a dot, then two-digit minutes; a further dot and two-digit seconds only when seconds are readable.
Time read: 7.24.49
